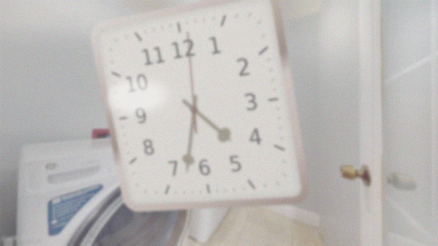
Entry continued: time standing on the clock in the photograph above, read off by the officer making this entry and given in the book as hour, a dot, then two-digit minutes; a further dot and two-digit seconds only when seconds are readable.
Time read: 4.33.01
